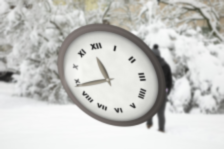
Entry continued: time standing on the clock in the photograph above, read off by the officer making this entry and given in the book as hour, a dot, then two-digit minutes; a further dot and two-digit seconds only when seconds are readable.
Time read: 11.44
